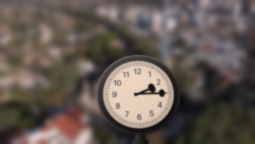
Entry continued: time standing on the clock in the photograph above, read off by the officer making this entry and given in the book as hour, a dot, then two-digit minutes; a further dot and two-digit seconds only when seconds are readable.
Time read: 2.15
